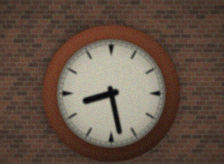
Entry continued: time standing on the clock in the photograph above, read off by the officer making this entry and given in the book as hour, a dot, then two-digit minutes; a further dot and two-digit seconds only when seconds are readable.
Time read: 8.28
